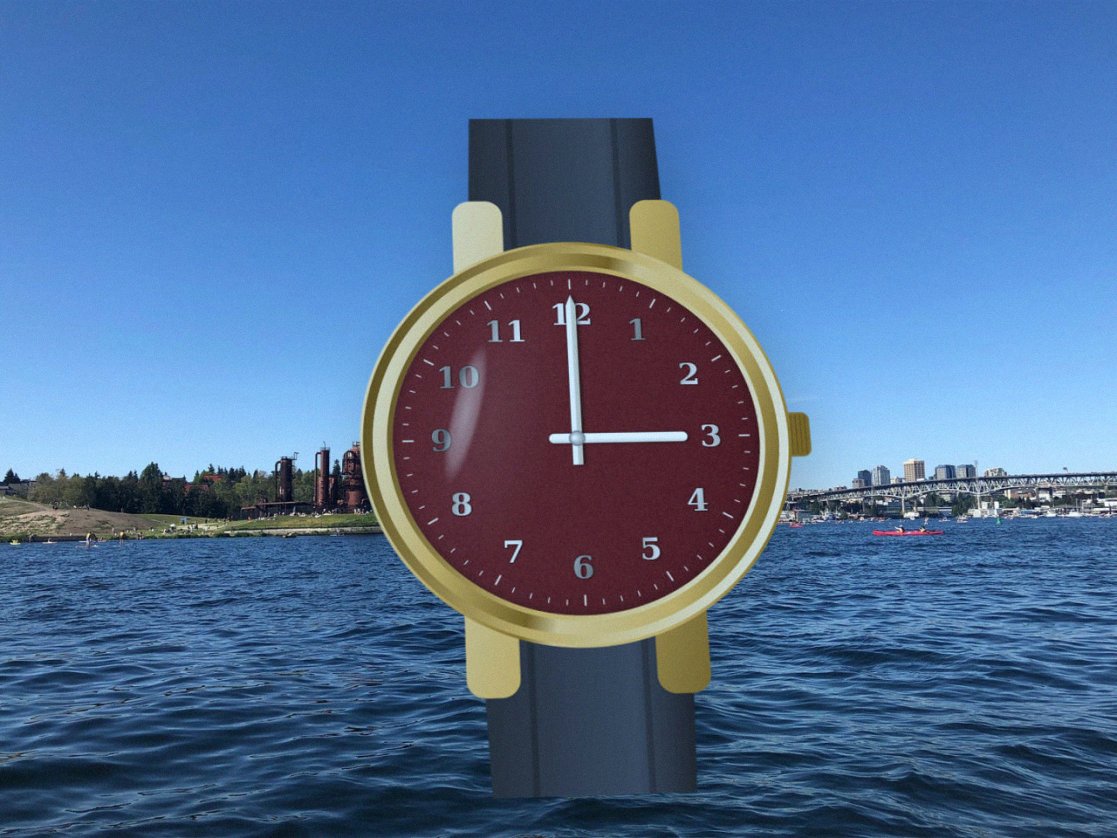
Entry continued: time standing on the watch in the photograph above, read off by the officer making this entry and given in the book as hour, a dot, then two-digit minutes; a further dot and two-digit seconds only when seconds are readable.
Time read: 3.00
